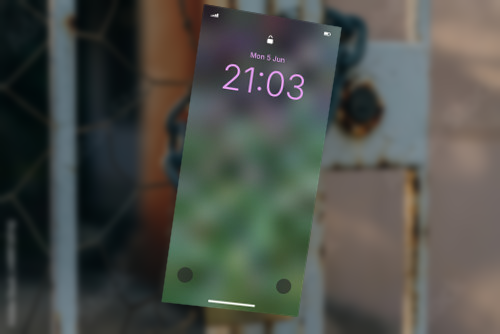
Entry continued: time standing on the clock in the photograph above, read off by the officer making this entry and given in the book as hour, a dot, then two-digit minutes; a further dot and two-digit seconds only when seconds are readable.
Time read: 21.03
